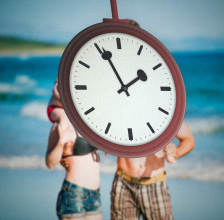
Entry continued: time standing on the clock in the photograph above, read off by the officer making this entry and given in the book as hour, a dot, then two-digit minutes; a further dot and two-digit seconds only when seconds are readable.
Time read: 1.56
